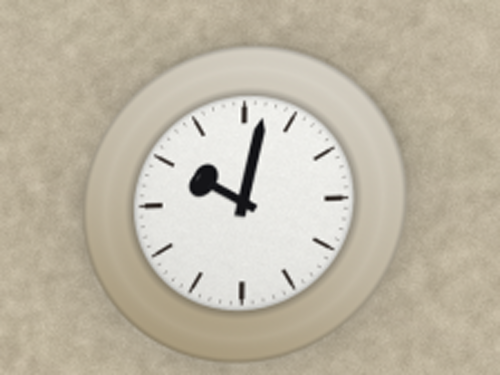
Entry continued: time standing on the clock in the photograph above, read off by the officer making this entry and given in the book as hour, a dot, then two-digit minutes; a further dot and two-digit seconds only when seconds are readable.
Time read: 10.02
